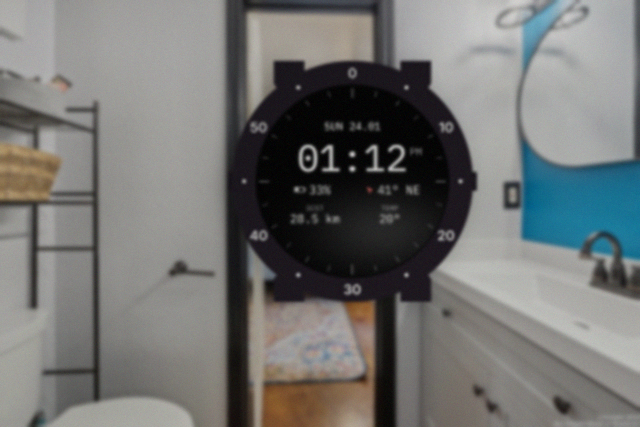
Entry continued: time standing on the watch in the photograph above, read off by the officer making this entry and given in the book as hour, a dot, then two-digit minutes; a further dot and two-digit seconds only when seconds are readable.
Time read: 1.12
